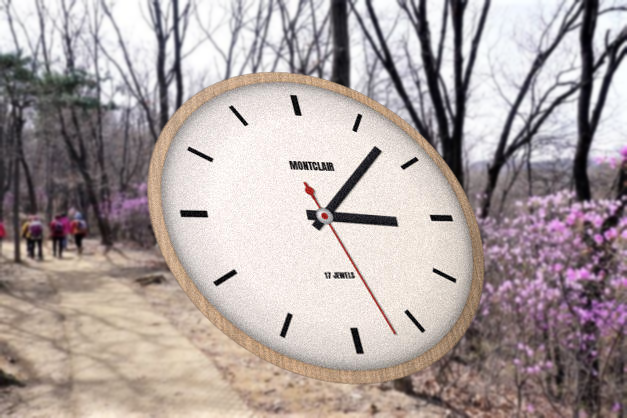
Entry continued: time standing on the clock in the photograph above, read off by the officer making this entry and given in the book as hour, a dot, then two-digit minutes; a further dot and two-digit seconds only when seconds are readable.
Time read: 3.07.27
